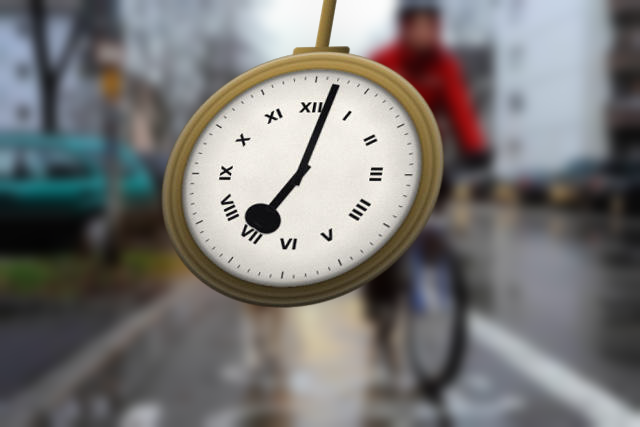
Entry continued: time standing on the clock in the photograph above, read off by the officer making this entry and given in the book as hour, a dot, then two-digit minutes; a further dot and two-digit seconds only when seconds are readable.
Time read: 7.02
